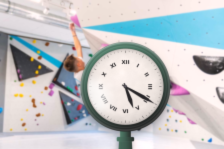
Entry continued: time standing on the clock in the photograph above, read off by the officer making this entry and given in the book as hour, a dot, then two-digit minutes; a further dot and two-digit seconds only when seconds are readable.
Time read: 5.20
